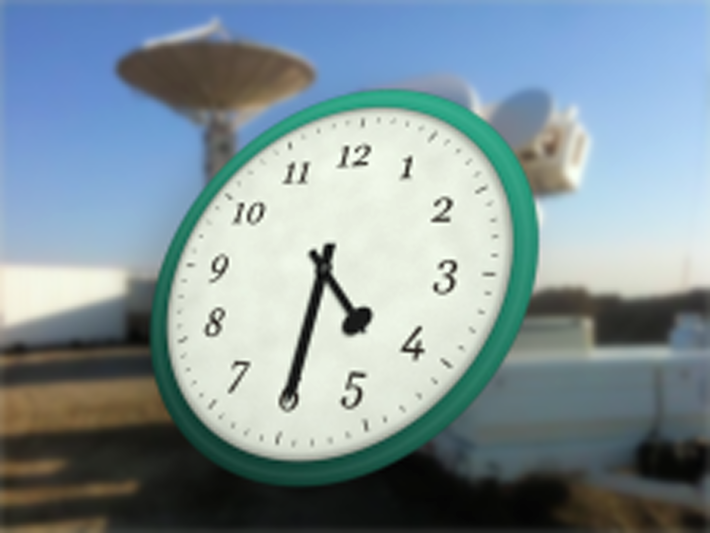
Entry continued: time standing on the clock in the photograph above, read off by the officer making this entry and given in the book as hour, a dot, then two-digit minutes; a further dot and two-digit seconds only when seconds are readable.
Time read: 4.30
